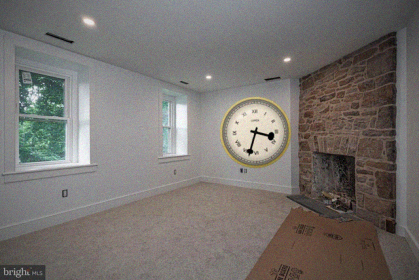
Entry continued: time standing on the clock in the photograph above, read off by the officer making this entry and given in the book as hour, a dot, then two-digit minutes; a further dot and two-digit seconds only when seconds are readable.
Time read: 3.33
